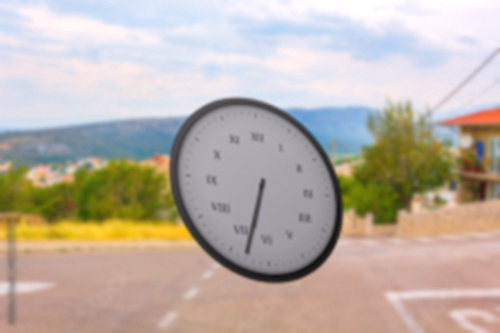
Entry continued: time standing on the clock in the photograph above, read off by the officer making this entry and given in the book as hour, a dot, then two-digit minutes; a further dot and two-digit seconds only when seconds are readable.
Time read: 6.33
